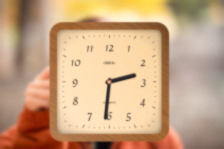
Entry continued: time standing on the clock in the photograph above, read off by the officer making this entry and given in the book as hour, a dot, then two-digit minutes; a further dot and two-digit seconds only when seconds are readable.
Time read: 2.31
